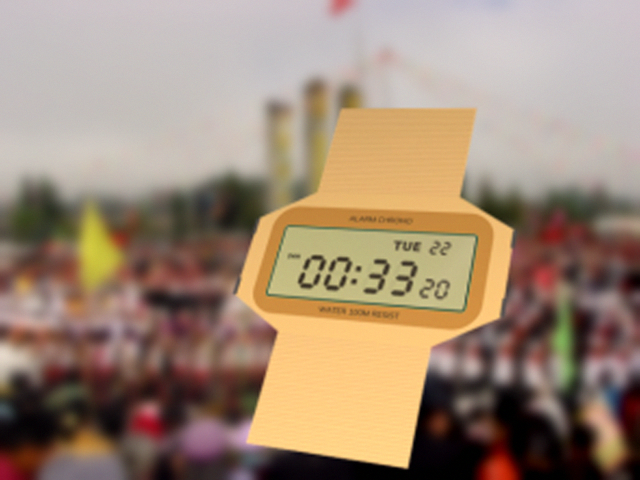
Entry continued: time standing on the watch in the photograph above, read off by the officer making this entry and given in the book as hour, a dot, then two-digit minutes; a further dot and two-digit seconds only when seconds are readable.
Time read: 0.33.20
